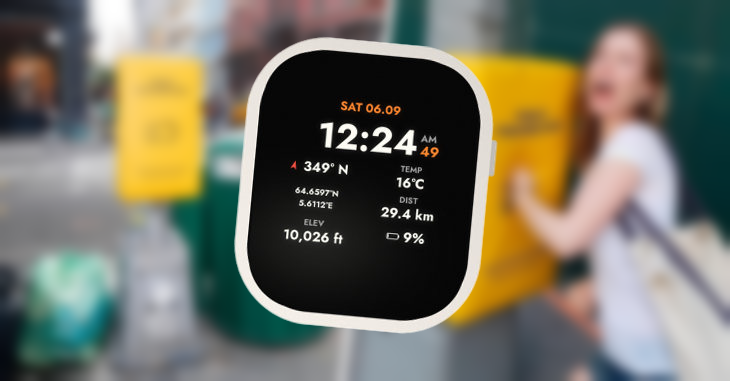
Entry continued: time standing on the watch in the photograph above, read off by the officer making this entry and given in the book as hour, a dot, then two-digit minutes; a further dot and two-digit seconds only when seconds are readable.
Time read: 12.24.49
